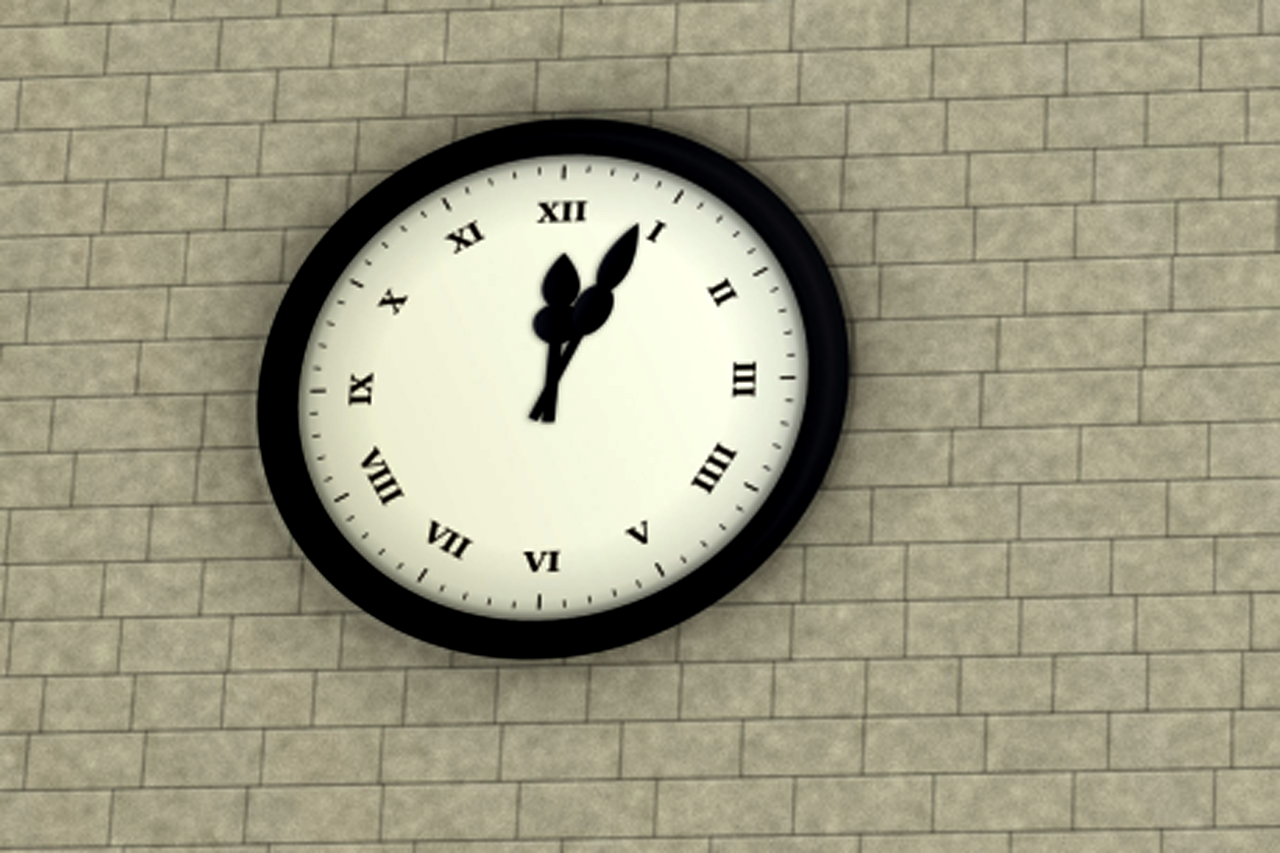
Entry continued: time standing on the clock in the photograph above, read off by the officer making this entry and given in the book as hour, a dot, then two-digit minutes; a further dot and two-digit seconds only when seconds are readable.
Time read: 12.04
